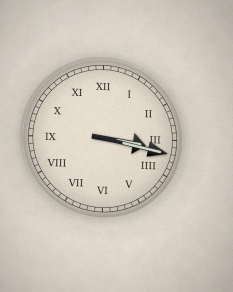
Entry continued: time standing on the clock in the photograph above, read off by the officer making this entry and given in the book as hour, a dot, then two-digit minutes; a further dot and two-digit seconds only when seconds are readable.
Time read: 3.17
